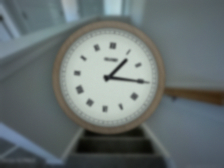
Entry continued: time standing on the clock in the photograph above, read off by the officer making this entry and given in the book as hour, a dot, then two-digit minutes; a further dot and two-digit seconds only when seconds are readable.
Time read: 1.15
